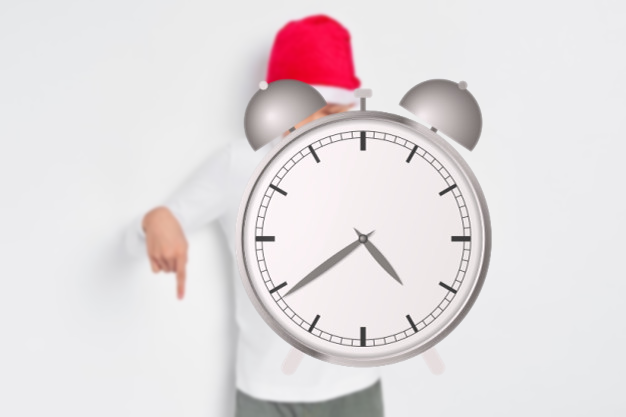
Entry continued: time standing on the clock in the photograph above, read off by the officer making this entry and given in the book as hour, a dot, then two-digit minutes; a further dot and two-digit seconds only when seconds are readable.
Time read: 4.39
